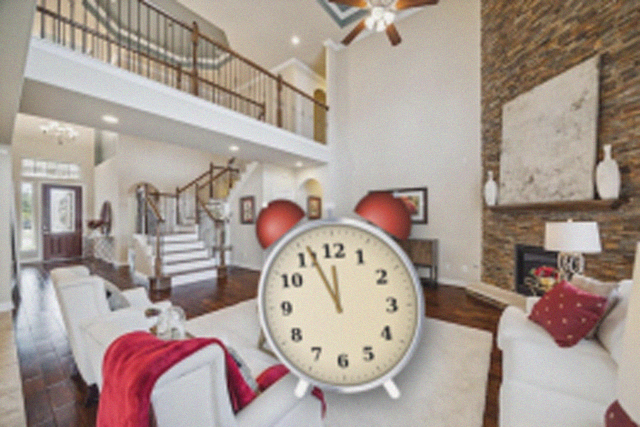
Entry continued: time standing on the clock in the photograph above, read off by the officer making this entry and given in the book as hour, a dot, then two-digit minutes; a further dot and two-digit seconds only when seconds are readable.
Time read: 11.56
